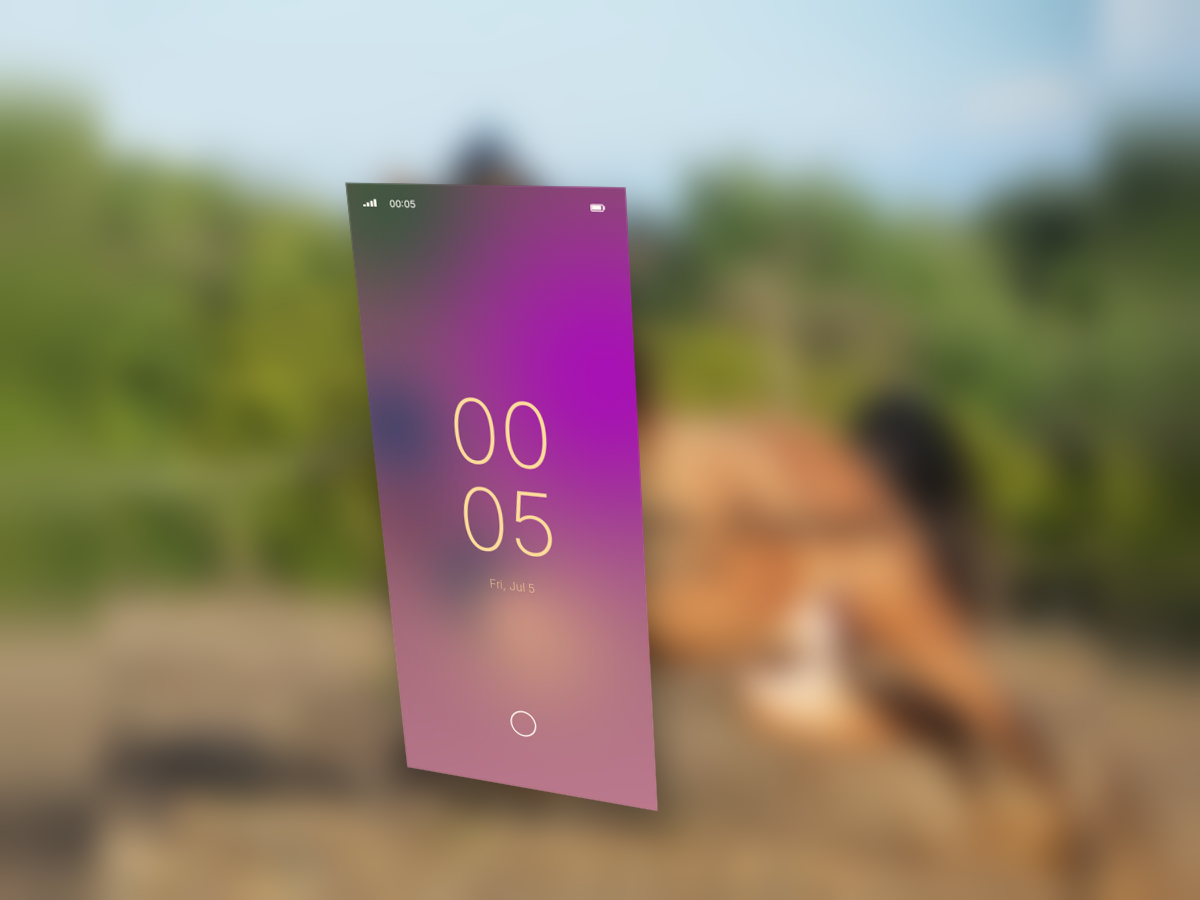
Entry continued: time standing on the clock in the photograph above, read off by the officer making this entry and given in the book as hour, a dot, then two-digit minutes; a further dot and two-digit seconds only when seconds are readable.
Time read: 0.05
